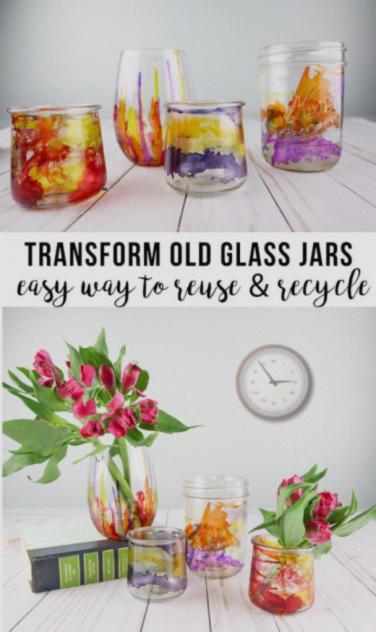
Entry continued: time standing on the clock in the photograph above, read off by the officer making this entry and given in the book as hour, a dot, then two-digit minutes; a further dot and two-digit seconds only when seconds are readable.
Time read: 2.54
